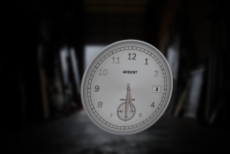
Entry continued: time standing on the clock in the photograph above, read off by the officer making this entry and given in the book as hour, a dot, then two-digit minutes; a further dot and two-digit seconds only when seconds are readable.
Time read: 5.30
